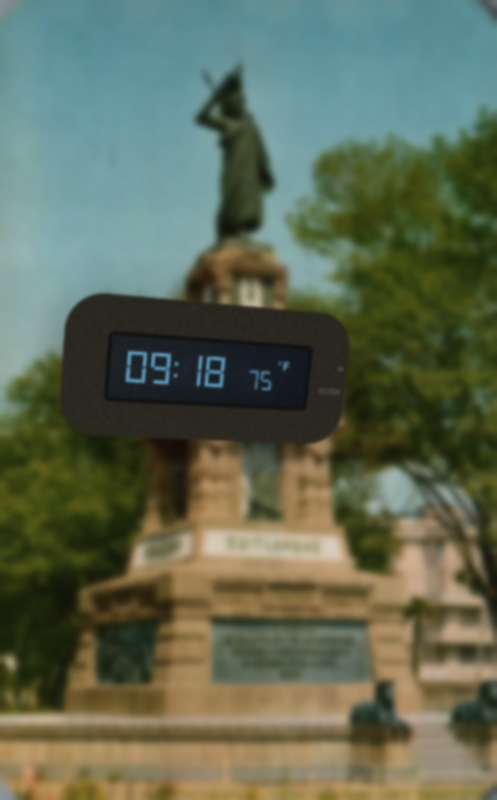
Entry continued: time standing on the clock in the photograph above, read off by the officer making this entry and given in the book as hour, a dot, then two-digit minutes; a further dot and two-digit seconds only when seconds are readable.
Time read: 9.18
